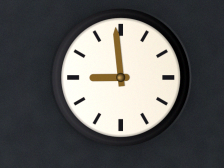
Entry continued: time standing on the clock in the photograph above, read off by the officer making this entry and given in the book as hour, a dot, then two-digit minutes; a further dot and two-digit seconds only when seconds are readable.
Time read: 8.59
